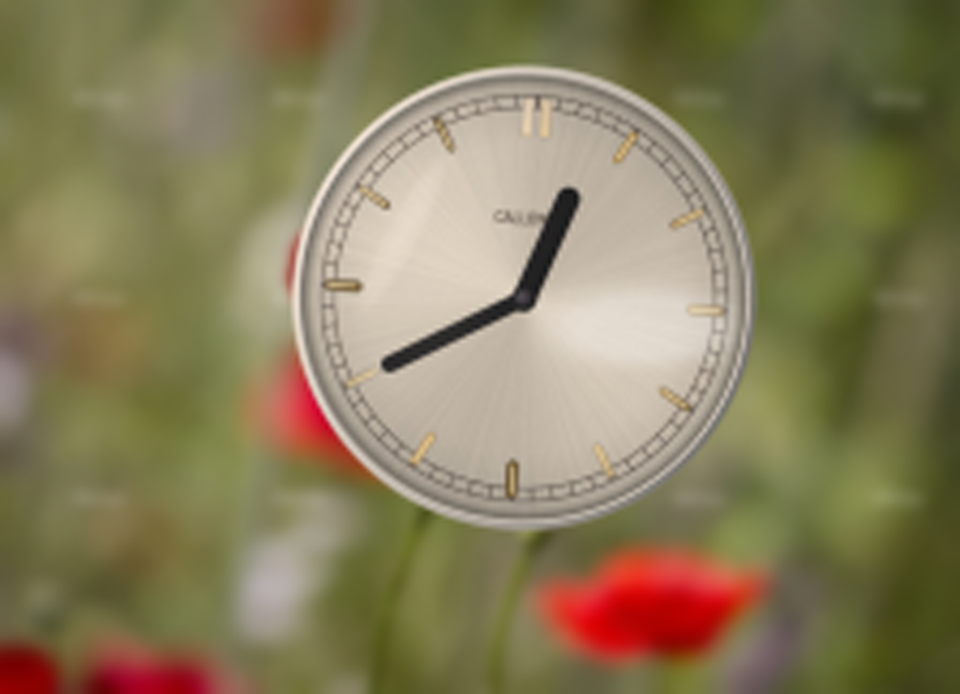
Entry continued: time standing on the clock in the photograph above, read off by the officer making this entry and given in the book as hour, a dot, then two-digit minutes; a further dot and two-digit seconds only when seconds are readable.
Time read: 12.40
